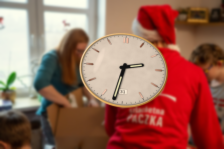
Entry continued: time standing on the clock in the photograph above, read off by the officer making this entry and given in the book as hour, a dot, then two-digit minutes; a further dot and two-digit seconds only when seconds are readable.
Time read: 2.32
